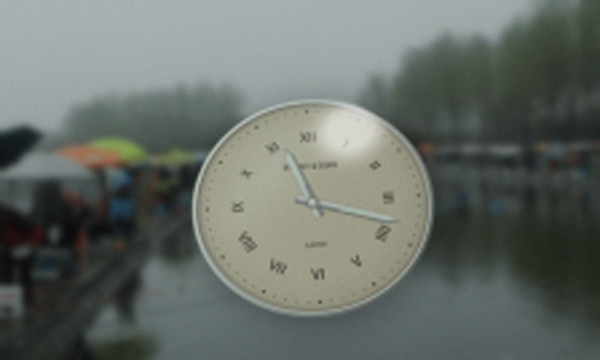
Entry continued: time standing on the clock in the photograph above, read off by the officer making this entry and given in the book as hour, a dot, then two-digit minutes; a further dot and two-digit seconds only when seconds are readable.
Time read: 11.18
